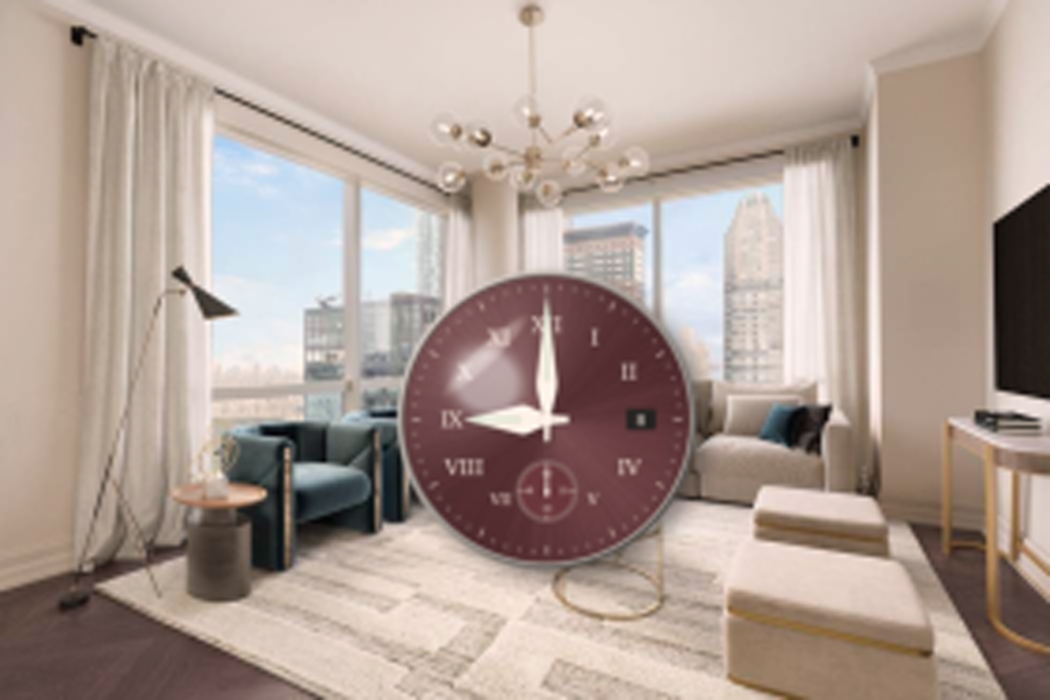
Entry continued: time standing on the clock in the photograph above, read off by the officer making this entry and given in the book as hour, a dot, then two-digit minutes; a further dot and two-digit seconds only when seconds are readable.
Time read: 9.00
